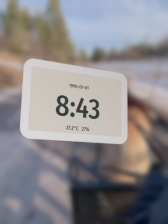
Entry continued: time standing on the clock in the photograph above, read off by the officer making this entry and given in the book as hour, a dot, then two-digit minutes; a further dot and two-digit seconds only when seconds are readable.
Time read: 8.43
